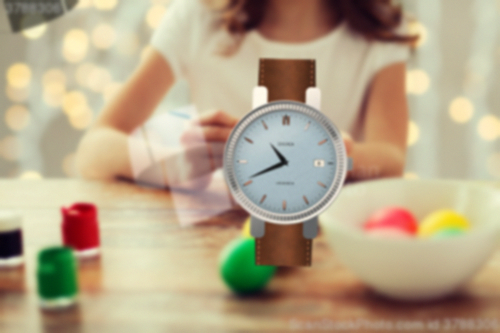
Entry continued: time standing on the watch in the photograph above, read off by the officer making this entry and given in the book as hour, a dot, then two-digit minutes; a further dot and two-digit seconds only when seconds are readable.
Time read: 10.41
